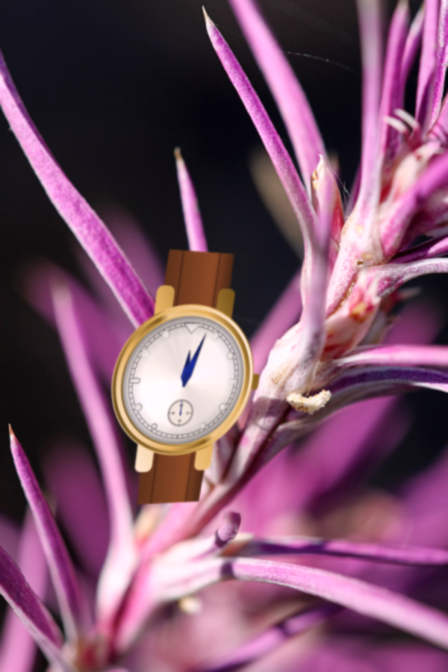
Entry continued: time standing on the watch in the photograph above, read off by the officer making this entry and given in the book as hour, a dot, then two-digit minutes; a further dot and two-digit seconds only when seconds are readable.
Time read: 12.03
